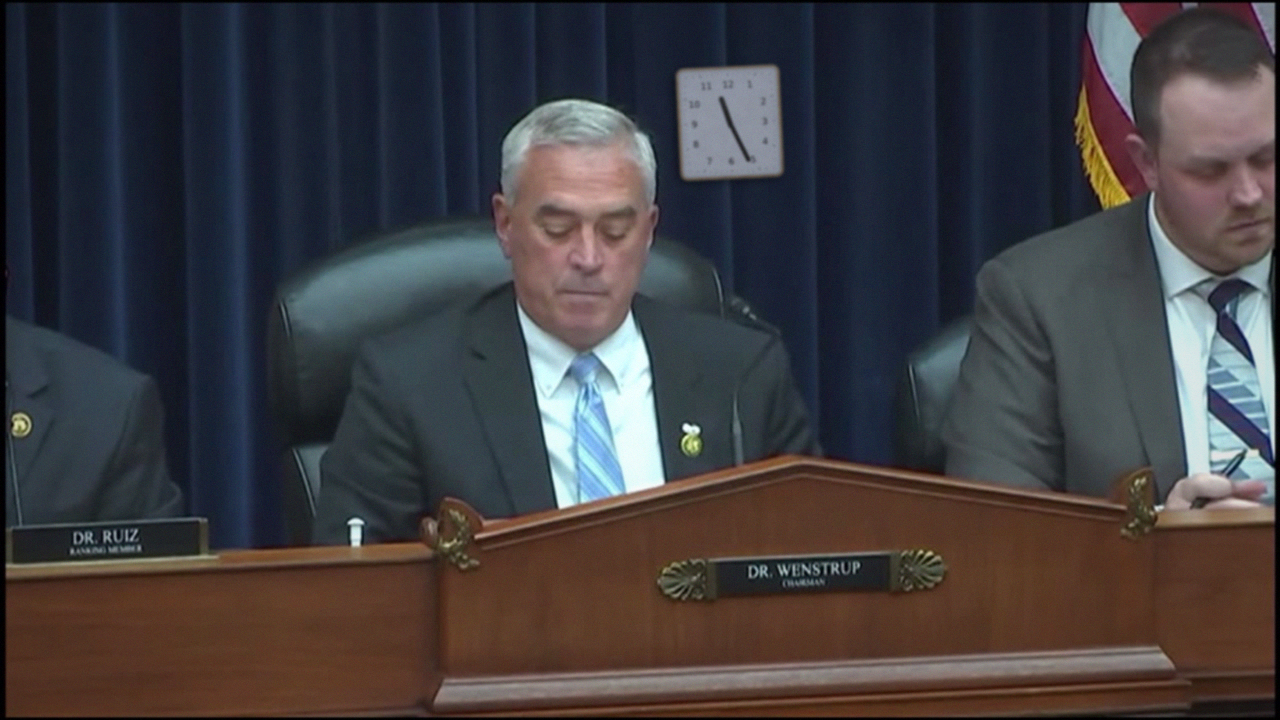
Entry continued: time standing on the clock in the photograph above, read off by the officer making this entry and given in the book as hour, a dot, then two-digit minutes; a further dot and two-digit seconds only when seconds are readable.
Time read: 11.26
